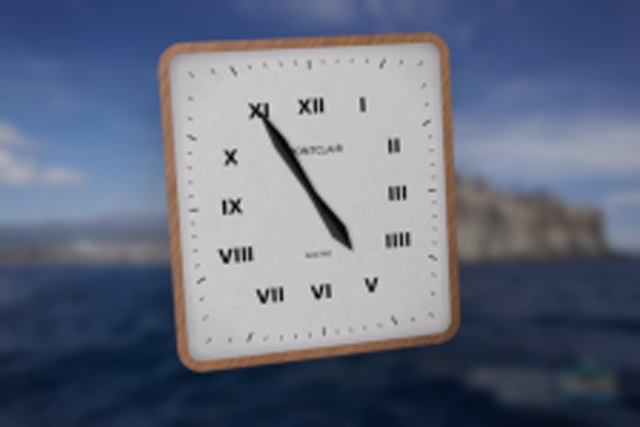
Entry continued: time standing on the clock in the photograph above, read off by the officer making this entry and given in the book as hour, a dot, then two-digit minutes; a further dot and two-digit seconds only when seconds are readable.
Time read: 4.55
